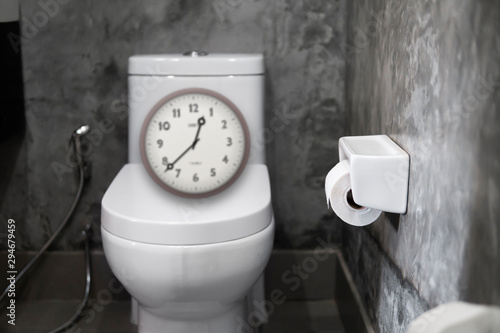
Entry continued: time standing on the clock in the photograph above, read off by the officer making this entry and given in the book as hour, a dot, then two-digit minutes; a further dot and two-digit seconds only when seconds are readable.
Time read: 12.38
